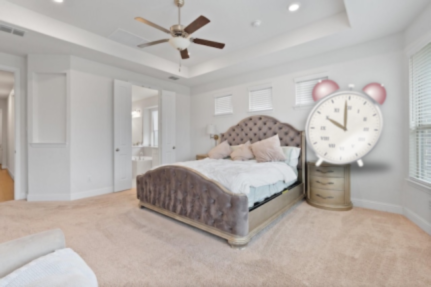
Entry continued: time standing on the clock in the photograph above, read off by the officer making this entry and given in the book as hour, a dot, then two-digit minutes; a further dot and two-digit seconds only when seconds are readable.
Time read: 9.59
